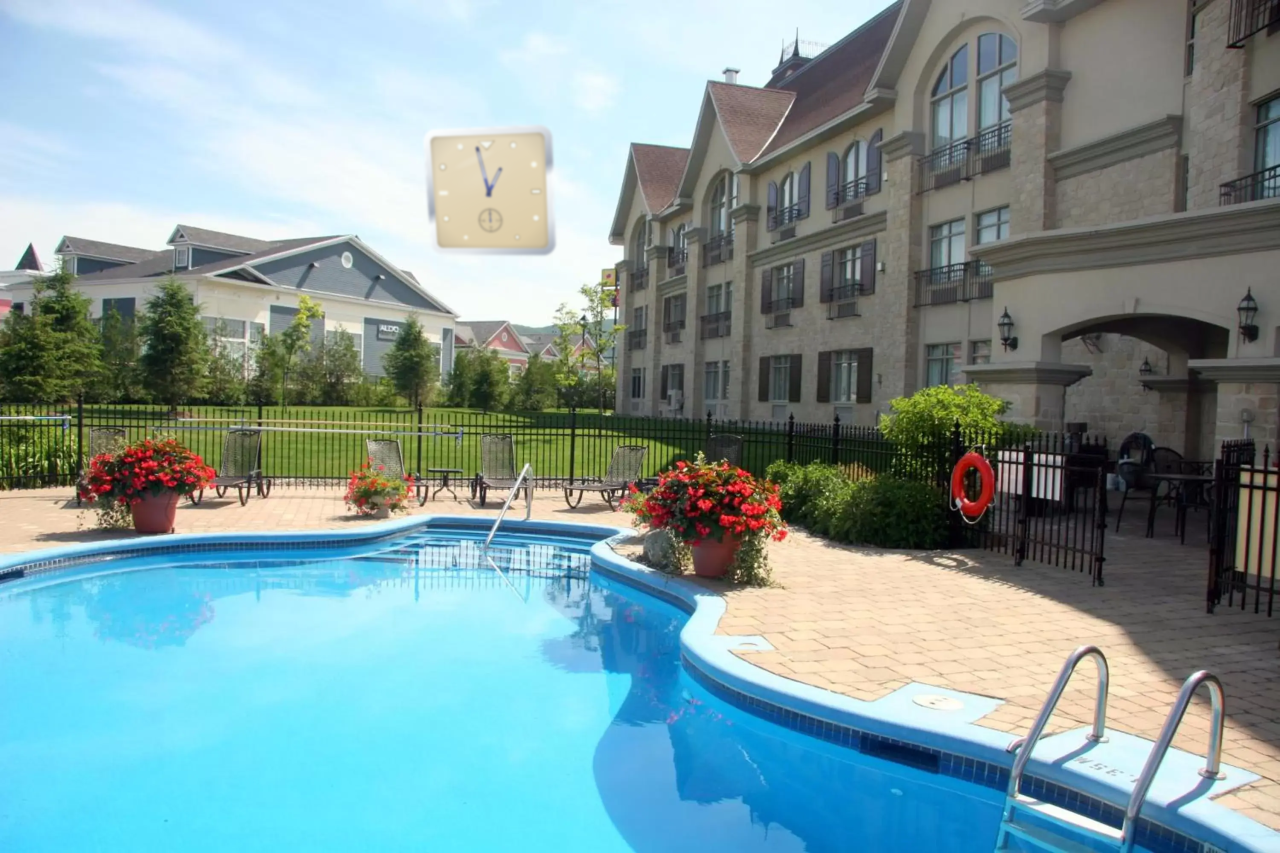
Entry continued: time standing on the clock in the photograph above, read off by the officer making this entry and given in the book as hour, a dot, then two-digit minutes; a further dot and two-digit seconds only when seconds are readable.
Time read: 12.58
